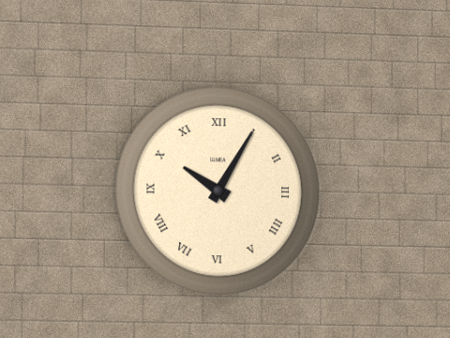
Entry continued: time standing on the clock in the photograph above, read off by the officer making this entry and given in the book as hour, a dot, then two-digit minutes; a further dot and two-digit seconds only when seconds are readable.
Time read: 10.05
